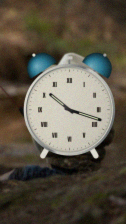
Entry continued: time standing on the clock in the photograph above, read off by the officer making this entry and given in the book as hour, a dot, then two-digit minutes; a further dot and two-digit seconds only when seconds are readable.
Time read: 10.18
